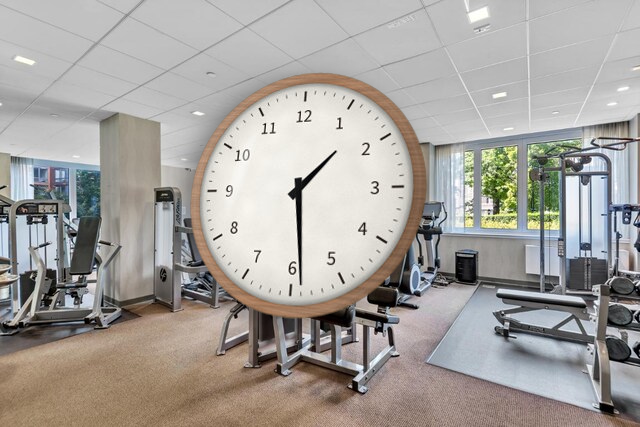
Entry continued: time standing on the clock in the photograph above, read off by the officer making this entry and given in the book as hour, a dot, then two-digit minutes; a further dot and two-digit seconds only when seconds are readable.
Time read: 1.29
